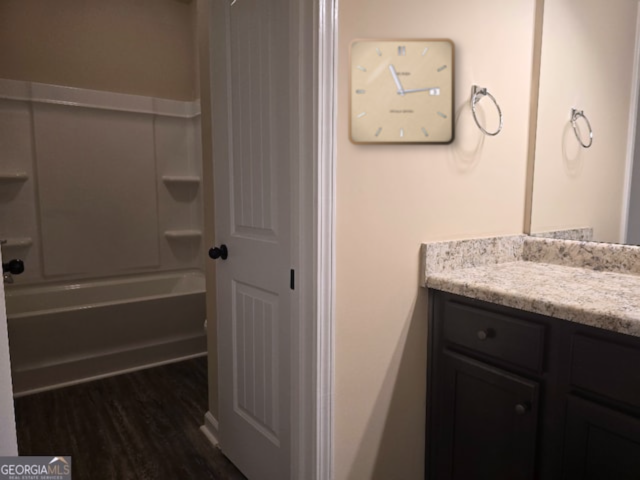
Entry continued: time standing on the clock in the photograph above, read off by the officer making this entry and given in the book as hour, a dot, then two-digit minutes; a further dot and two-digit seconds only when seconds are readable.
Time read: 11.14
